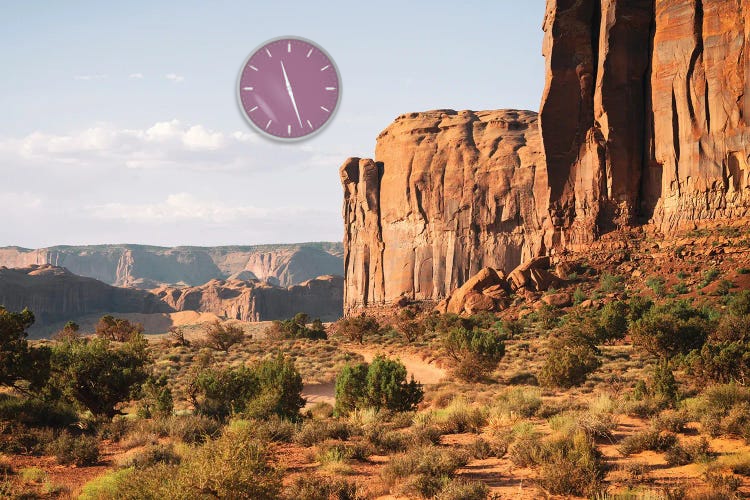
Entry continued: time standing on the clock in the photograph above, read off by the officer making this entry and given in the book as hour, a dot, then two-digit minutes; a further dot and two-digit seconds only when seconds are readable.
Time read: 11.27
